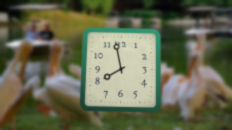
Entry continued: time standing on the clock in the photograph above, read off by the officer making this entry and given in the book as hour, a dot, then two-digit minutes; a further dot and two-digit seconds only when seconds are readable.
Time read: 7.58
